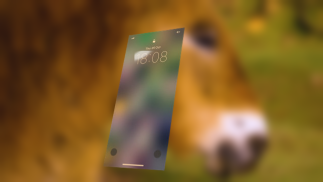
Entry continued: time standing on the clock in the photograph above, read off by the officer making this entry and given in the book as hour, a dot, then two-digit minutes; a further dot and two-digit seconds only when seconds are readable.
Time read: 18.08
